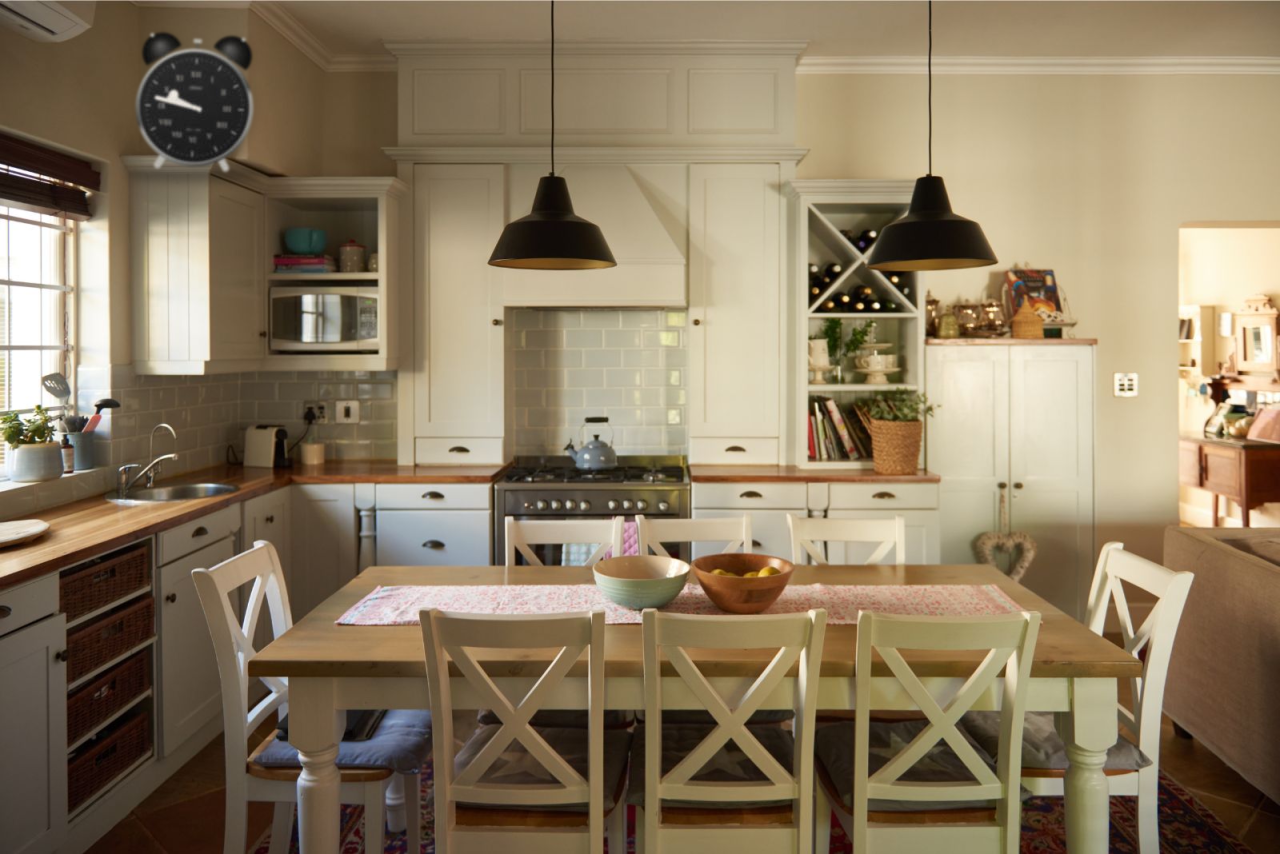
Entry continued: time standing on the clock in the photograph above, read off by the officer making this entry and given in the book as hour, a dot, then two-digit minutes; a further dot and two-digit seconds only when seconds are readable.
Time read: 9.47
